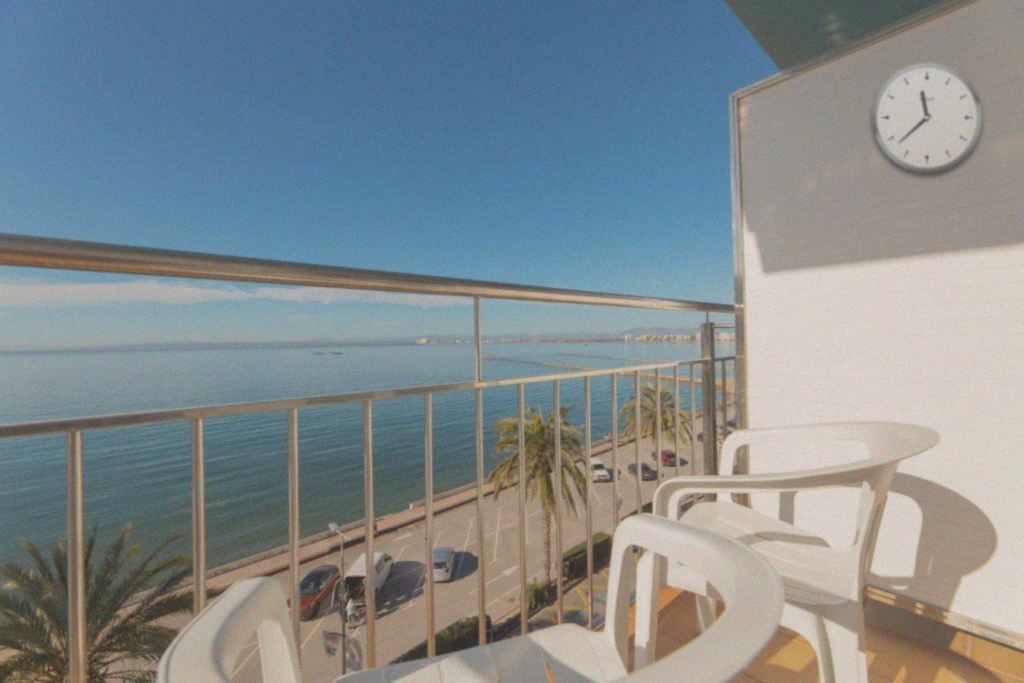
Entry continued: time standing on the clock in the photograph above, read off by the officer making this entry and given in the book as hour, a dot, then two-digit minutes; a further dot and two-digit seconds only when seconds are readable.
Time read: 11.38
